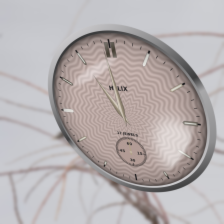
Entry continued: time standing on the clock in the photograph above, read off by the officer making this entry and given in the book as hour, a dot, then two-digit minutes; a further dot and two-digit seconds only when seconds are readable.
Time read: 10.59
